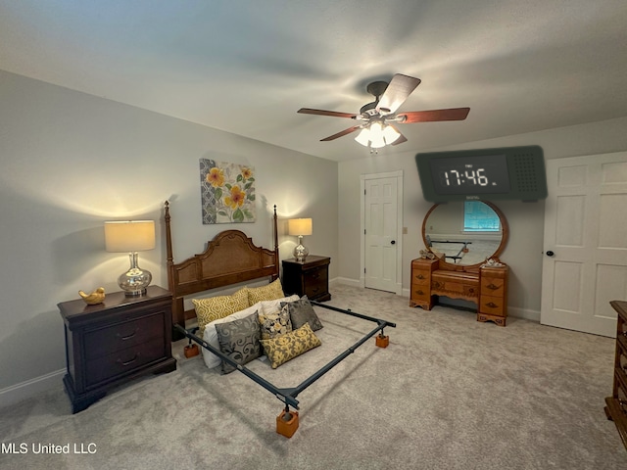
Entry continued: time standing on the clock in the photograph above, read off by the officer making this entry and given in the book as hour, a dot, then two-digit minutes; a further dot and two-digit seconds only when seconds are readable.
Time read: 17.46
